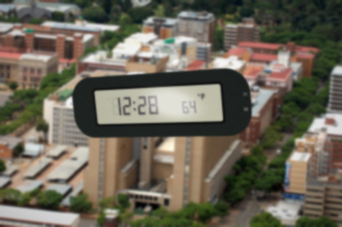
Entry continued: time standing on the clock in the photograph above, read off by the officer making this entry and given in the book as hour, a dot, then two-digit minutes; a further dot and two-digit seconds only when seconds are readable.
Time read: 12.28
